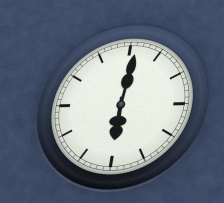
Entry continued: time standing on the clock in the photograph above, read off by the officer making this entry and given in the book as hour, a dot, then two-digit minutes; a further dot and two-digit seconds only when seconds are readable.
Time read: 6.01
